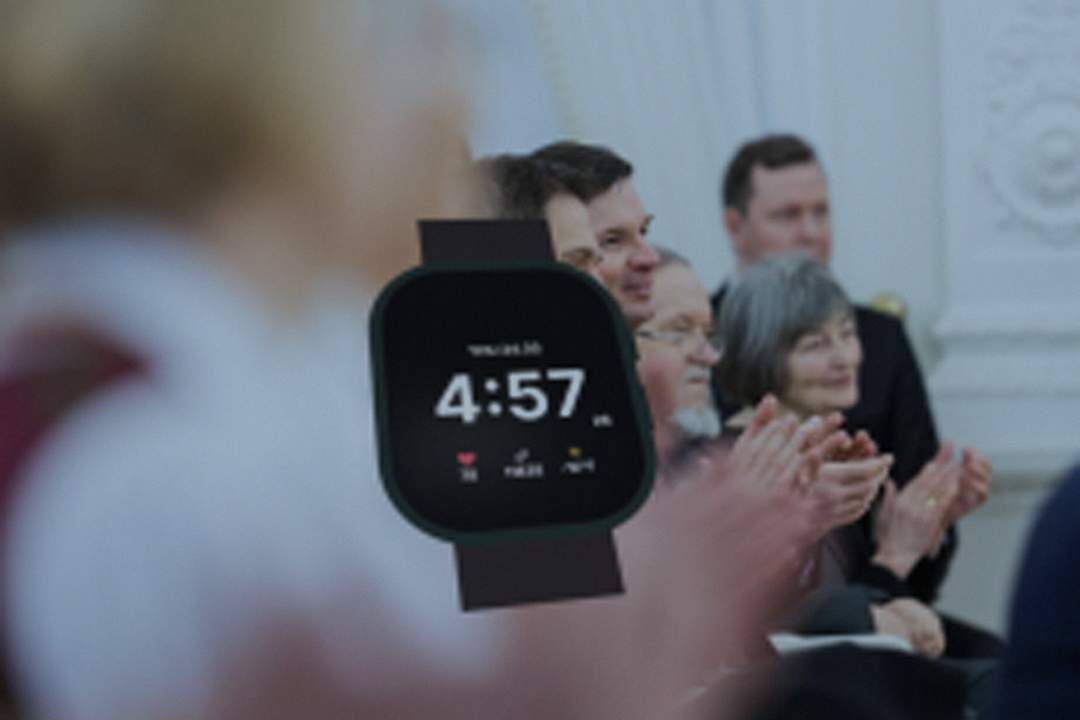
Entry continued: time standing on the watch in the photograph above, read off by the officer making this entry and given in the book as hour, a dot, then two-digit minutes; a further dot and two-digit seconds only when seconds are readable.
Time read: 4.57
